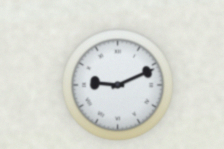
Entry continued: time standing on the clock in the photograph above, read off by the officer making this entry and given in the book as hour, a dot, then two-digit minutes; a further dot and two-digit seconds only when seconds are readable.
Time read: 9.11
